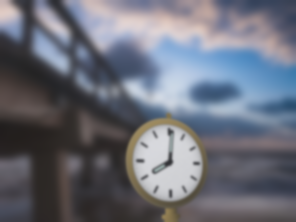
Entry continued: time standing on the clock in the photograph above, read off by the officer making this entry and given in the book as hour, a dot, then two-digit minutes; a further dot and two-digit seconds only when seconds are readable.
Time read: 8.01
